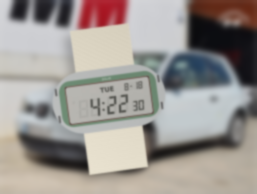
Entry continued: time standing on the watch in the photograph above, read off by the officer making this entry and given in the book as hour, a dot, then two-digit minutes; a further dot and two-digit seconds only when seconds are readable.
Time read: 4.22
